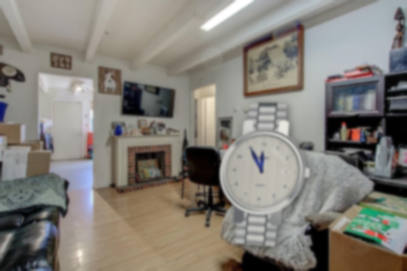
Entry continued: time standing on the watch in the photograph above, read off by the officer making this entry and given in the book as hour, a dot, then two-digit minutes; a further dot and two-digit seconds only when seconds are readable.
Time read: 11.55
